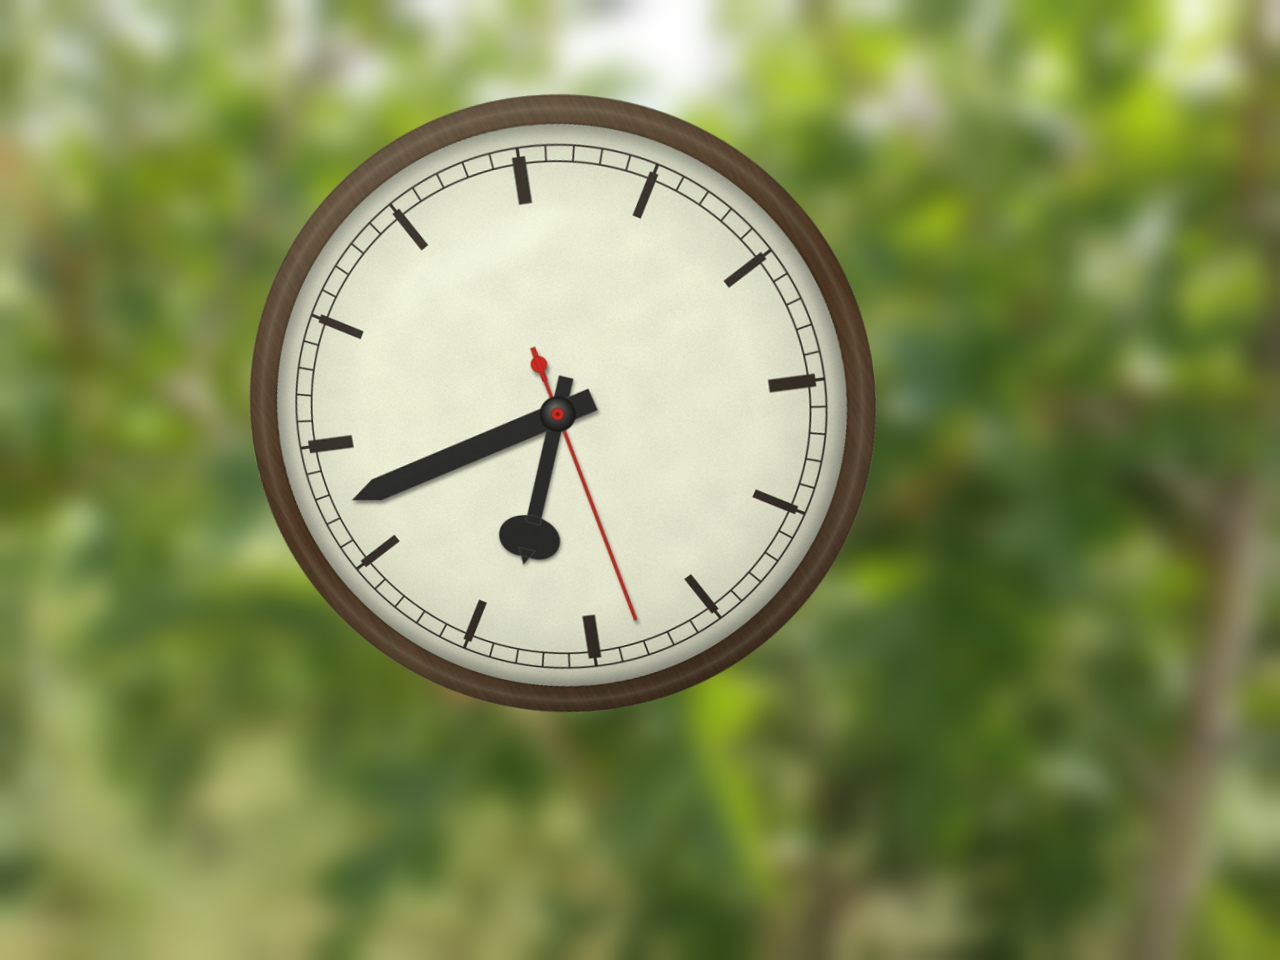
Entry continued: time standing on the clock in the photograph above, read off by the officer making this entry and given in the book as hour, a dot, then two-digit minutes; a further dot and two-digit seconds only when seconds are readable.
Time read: 6.42.28
